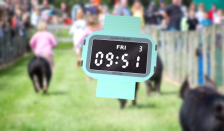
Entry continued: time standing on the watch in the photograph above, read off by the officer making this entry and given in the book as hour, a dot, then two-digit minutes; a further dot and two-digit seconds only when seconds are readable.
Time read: 9.51
